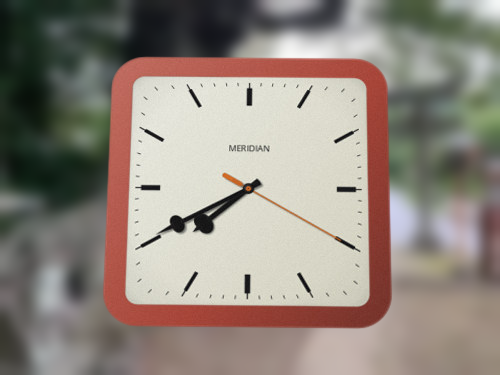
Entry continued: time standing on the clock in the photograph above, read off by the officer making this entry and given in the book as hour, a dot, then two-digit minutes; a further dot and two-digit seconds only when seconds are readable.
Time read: 7.40.20
